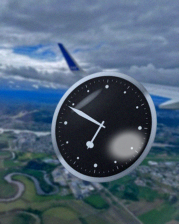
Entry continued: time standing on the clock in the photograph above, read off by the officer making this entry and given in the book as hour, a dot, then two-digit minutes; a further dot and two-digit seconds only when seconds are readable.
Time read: 6.49
